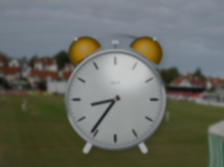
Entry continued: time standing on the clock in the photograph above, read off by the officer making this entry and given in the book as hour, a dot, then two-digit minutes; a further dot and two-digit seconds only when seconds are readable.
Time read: 8.36
